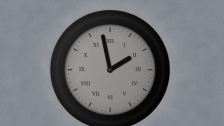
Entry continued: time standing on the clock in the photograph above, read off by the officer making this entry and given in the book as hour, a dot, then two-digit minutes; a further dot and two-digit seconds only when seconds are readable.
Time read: 1.58
